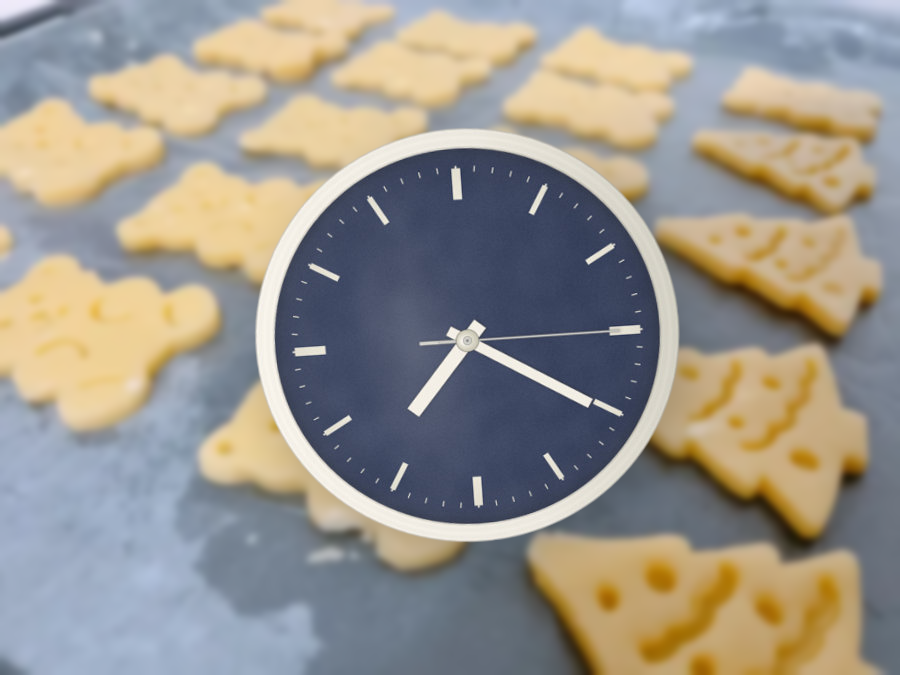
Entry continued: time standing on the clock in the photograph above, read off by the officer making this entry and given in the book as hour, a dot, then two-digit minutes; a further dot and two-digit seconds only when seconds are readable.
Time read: 7.20.15
